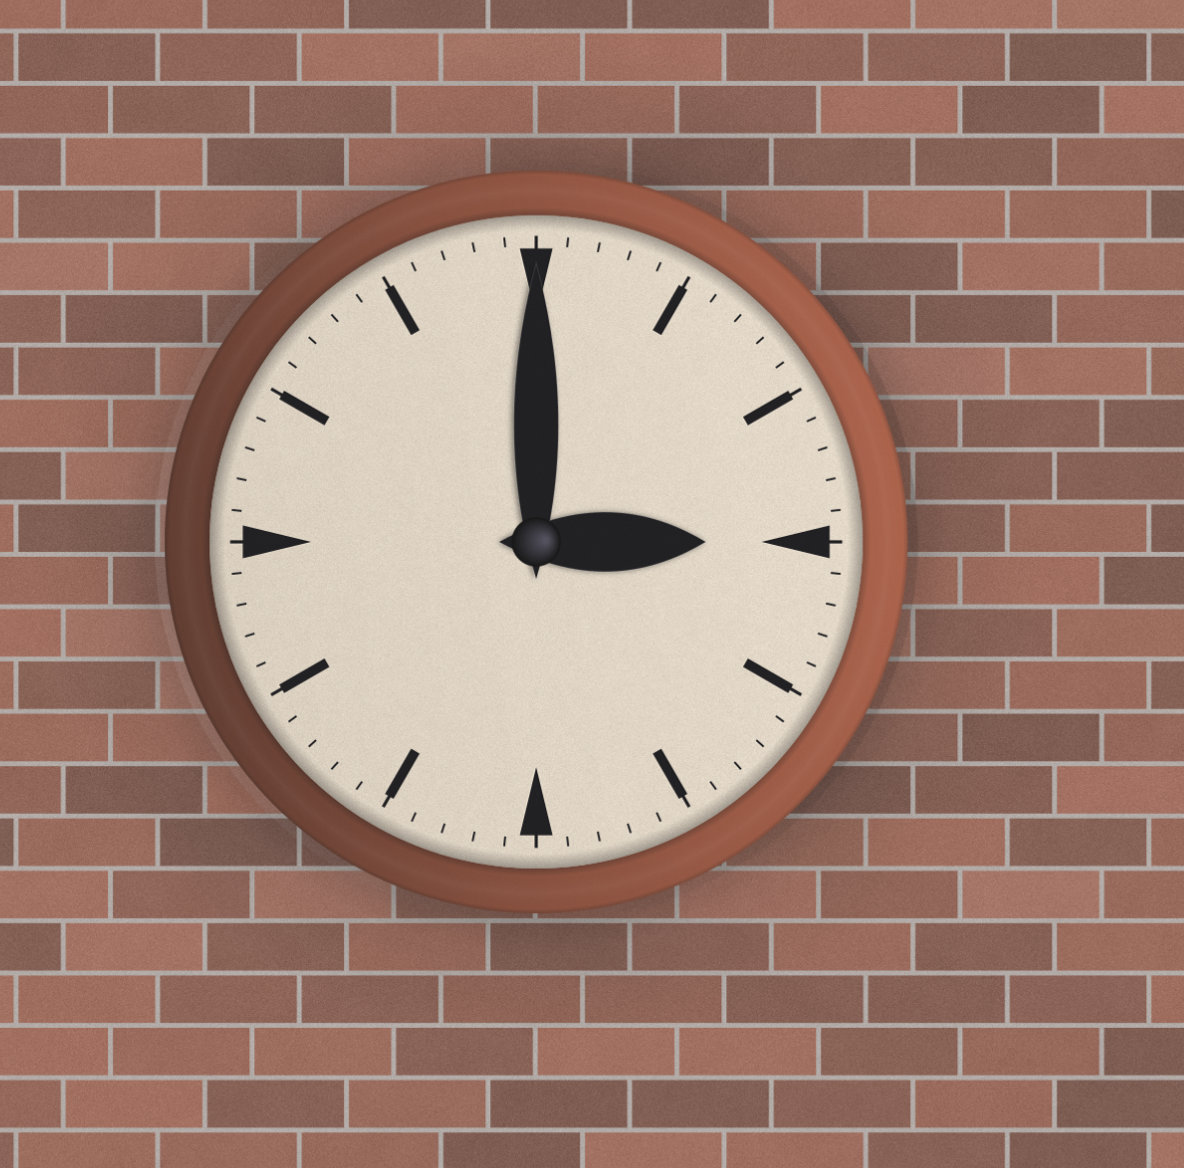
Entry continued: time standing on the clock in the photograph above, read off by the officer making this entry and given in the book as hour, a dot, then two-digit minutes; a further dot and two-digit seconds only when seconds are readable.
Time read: 3.00
